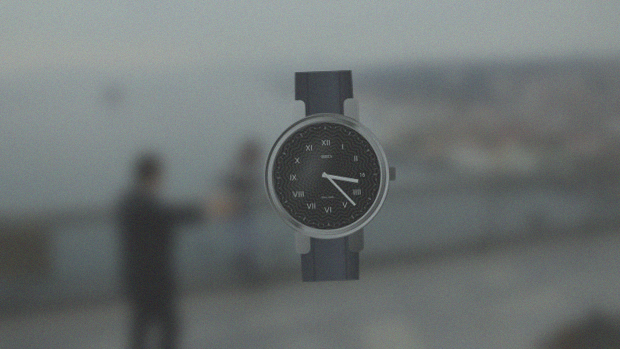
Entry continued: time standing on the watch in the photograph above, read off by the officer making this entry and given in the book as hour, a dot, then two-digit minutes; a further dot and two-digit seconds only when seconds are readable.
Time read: 3.23
